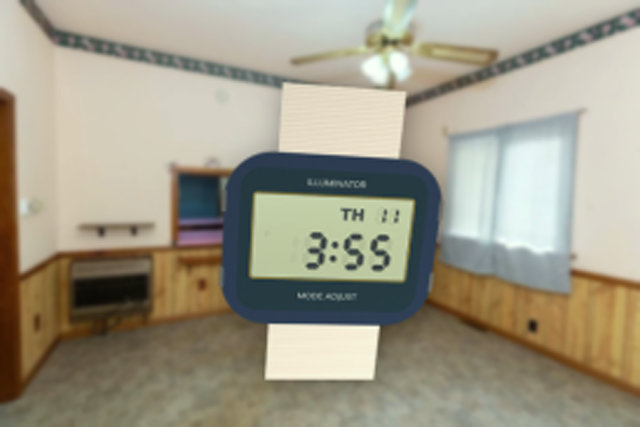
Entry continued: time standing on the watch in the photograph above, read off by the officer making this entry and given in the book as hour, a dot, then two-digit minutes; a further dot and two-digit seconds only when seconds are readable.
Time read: 3.55
